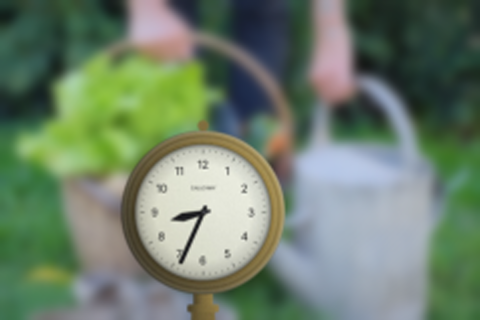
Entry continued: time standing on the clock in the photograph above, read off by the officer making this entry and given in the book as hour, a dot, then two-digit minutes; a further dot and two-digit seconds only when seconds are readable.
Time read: 8.34
